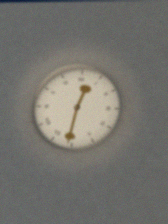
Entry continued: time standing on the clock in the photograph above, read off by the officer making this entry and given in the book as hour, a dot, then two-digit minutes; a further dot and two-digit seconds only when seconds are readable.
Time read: 12.31
